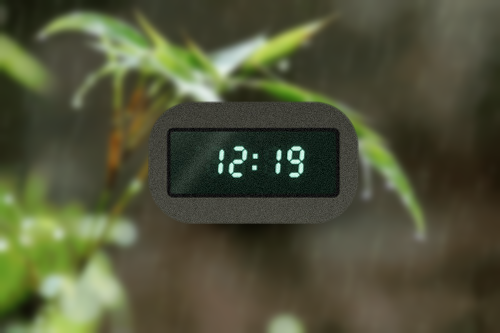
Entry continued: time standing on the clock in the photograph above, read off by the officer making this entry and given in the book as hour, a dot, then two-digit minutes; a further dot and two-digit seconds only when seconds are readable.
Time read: 12.19
